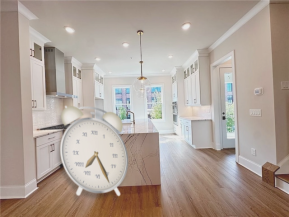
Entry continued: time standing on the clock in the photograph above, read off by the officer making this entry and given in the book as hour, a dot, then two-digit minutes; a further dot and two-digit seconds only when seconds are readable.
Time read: 7.26
